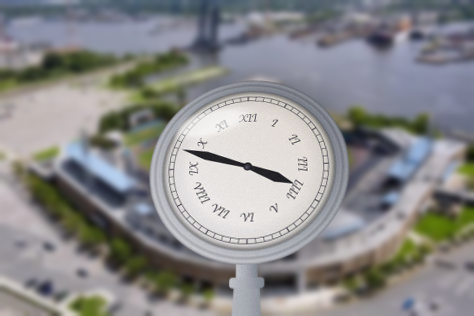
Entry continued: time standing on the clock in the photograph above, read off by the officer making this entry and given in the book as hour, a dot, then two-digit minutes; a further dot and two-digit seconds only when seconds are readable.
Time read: 3.48
